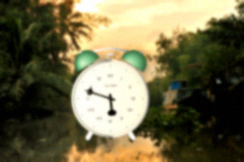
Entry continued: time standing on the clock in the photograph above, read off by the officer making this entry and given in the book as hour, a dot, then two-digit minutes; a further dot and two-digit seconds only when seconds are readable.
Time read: 5.48
